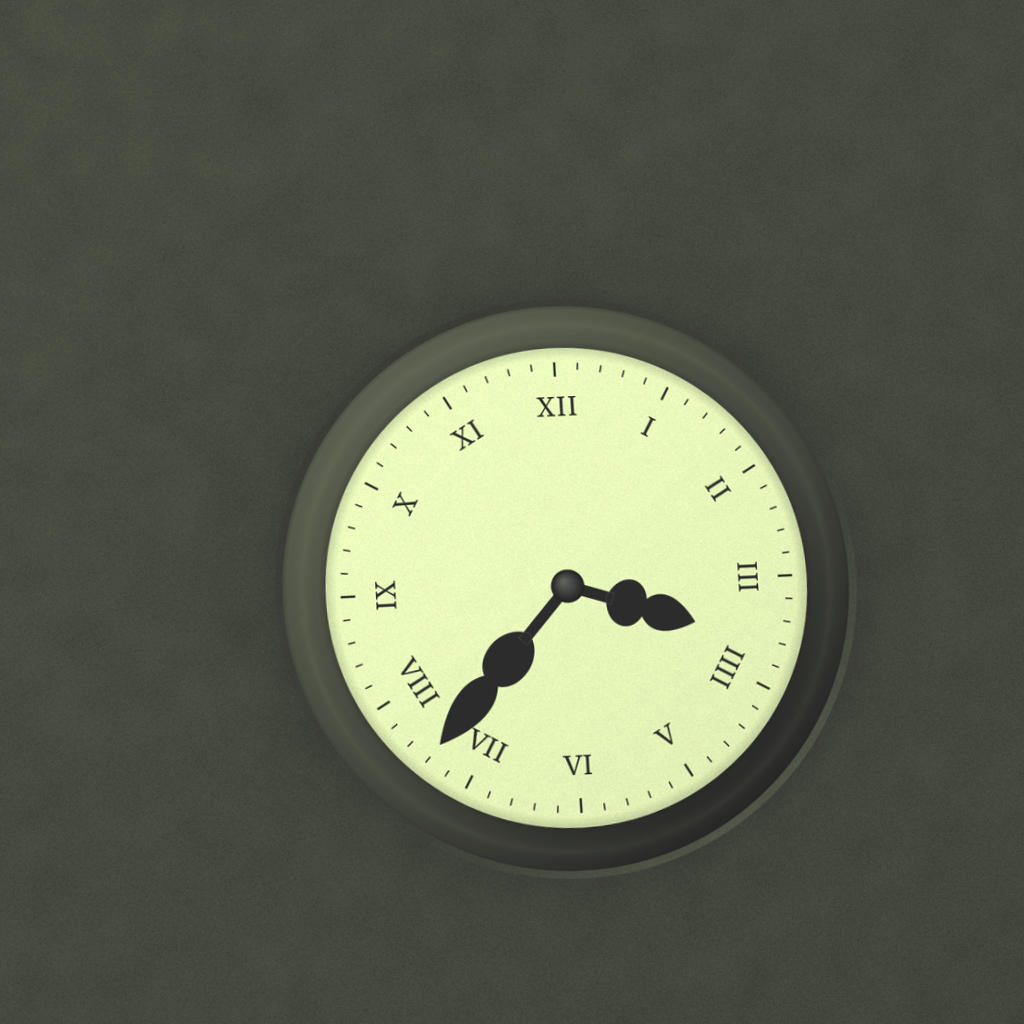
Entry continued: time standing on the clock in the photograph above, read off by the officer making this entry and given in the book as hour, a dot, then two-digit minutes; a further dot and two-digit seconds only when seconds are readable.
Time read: 3.37
